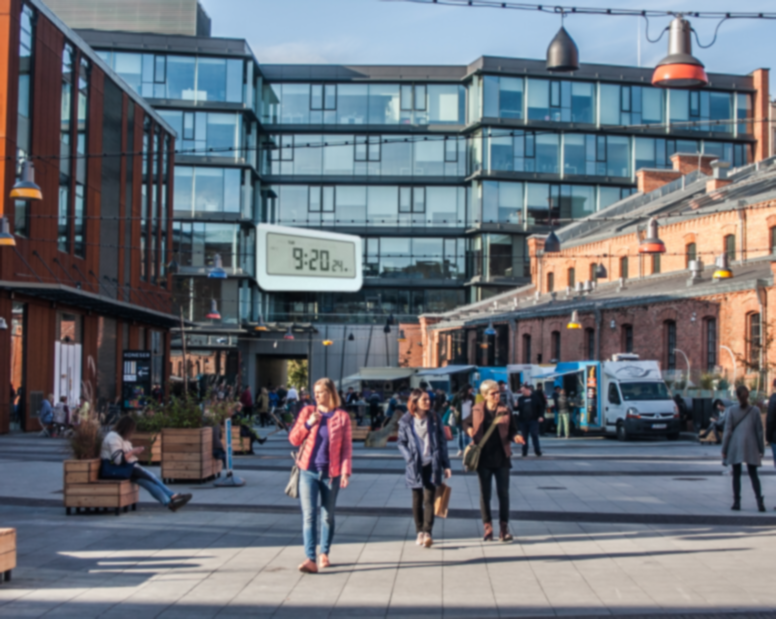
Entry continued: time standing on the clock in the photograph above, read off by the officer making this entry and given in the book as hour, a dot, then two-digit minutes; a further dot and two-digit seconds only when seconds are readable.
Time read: 9.20
